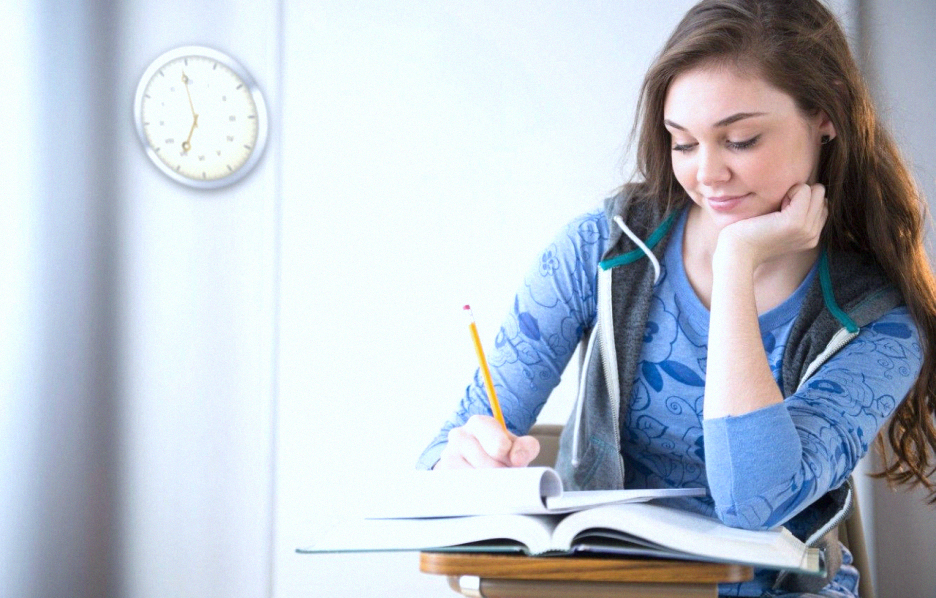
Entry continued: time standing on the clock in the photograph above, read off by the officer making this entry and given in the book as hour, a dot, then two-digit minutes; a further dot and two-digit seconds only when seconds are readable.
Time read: 6.59
